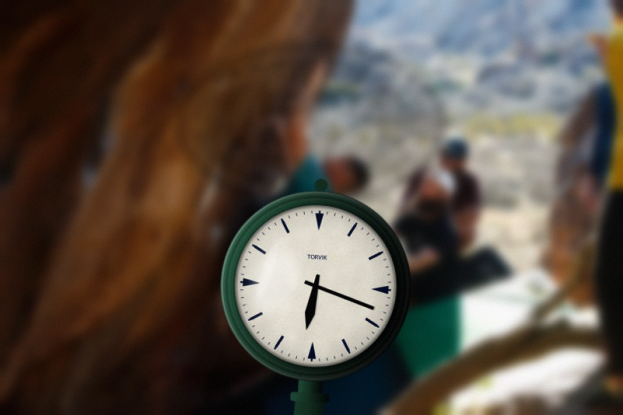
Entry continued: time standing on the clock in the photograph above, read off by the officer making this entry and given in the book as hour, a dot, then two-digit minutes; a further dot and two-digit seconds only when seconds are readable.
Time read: 6.18
